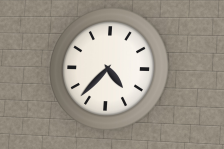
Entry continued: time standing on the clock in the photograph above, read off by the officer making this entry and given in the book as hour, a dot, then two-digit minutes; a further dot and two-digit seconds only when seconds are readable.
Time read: 4.37
